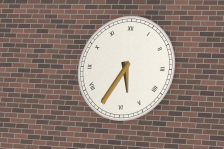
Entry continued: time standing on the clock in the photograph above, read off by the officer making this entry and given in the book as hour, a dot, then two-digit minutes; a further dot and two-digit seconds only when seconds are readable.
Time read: 5.35
